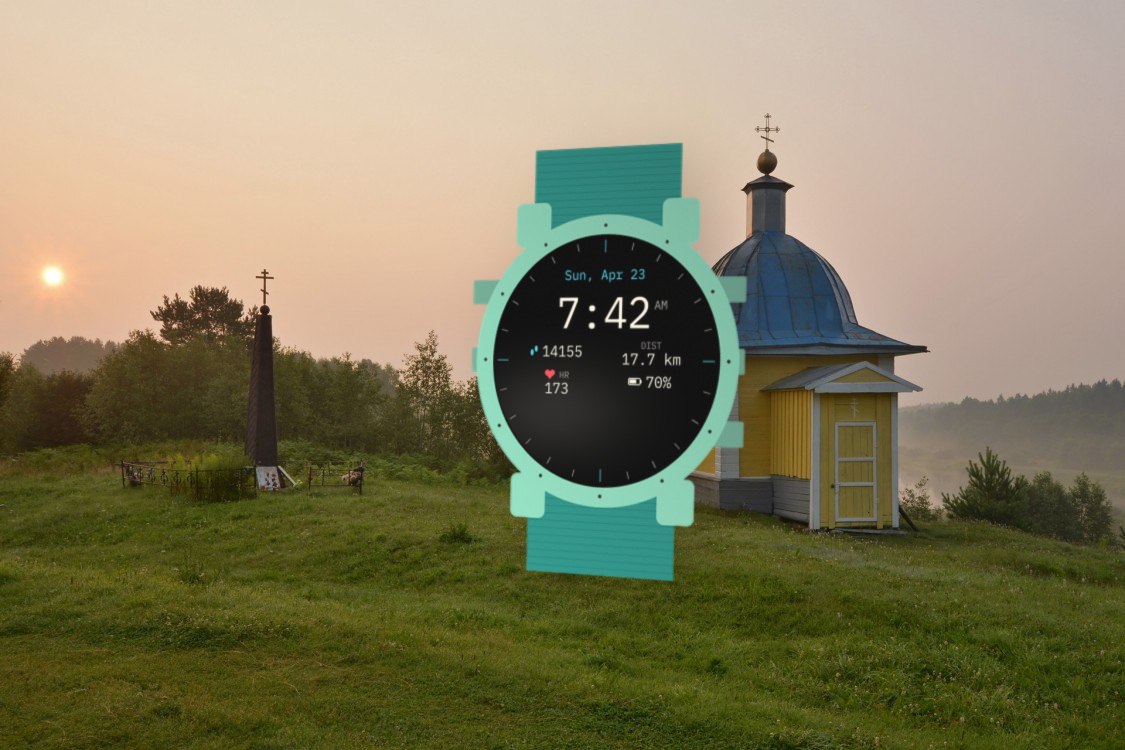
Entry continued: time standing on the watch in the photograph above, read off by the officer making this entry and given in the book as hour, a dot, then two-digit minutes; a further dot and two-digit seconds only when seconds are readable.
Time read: 7.42
